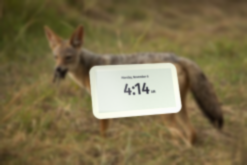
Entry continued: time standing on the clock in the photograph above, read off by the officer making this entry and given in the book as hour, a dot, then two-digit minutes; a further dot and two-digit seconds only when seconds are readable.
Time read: 4.14
